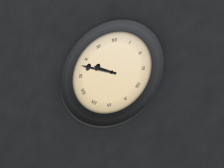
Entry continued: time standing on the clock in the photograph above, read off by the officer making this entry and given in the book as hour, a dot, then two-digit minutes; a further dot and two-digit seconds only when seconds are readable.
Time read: 9.48
